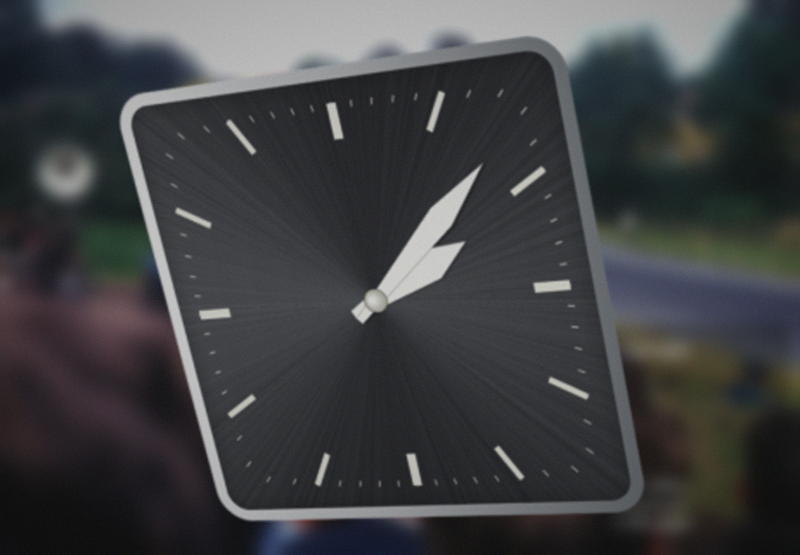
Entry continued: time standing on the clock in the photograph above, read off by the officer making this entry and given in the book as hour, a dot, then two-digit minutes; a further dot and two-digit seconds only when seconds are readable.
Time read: 2.08
